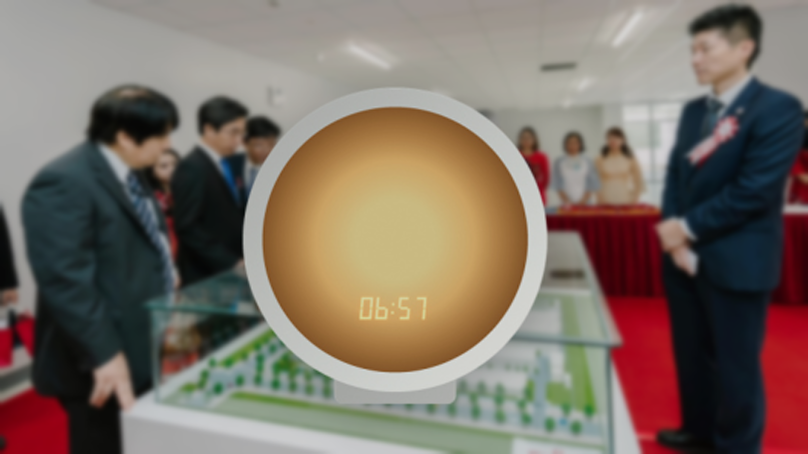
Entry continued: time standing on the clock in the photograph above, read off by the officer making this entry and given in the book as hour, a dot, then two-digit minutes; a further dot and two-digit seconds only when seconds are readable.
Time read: 6.57
